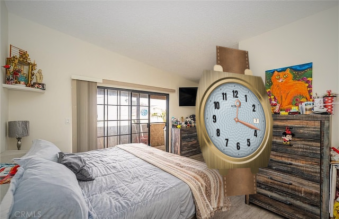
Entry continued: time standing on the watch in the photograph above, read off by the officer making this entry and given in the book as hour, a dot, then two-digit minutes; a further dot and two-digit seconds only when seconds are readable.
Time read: 12.18
